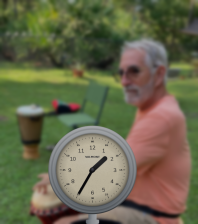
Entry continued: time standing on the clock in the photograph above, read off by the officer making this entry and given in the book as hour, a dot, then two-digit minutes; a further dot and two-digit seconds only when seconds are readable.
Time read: 1.35
